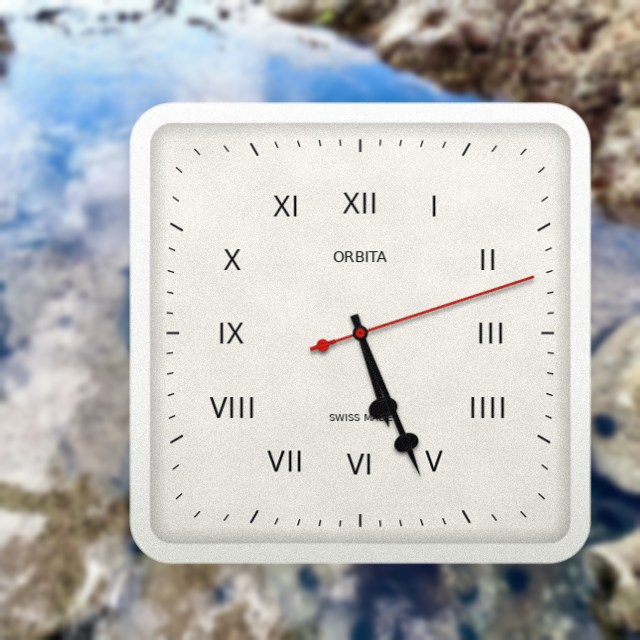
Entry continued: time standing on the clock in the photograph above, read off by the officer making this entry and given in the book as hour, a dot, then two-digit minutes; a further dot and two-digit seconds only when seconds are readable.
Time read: 5.26.12
